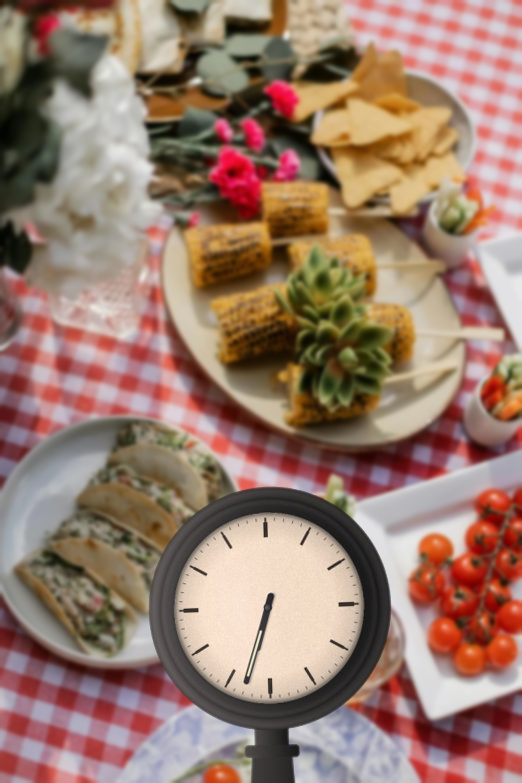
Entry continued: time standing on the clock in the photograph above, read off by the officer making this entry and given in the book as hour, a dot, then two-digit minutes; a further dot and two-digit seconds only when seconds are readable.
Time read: 6.33
